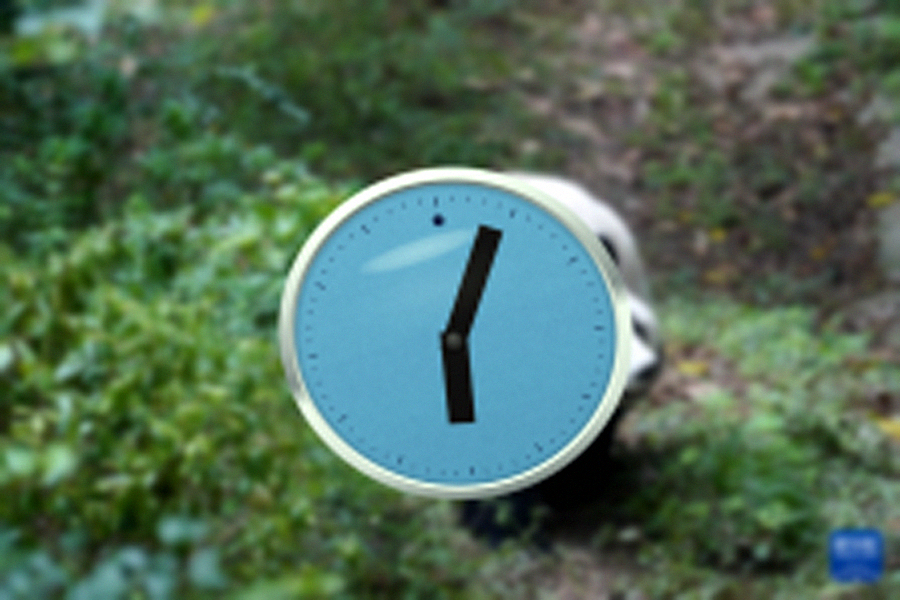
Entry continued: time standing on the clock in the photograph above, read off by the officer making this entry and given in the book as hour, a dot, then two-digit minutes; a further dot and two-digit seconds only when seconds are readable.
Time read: 6.04
